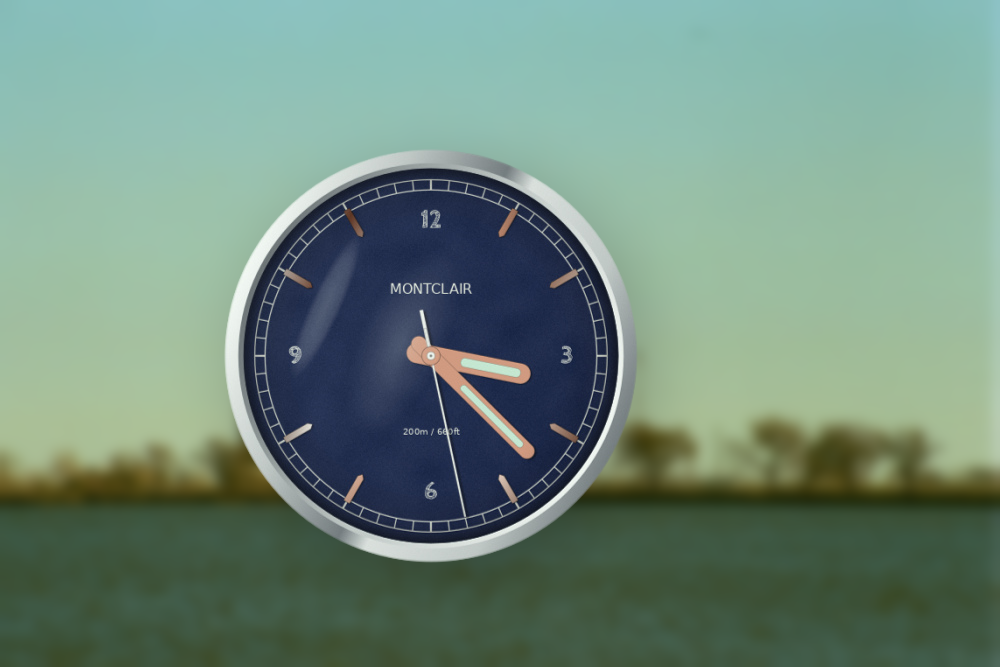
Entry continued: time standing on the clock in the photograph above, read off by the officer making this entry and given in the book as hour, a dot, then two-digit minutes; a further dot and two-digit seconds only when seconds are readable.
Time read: 3.22.28
